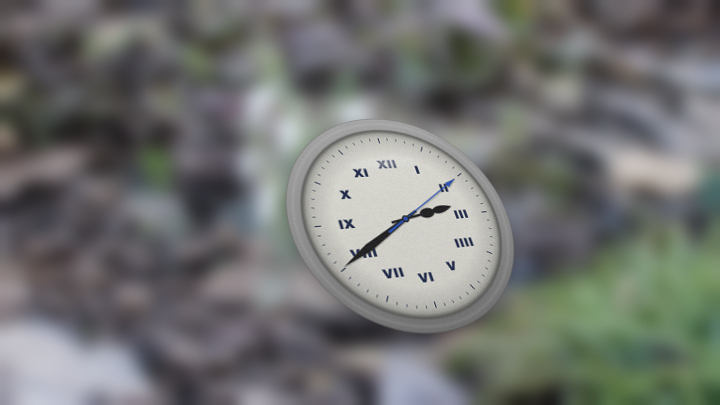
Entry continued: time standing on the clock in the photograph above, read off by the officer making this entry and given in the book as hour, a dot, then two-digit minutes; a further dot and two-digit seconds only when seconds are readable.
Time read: 2.40.10
